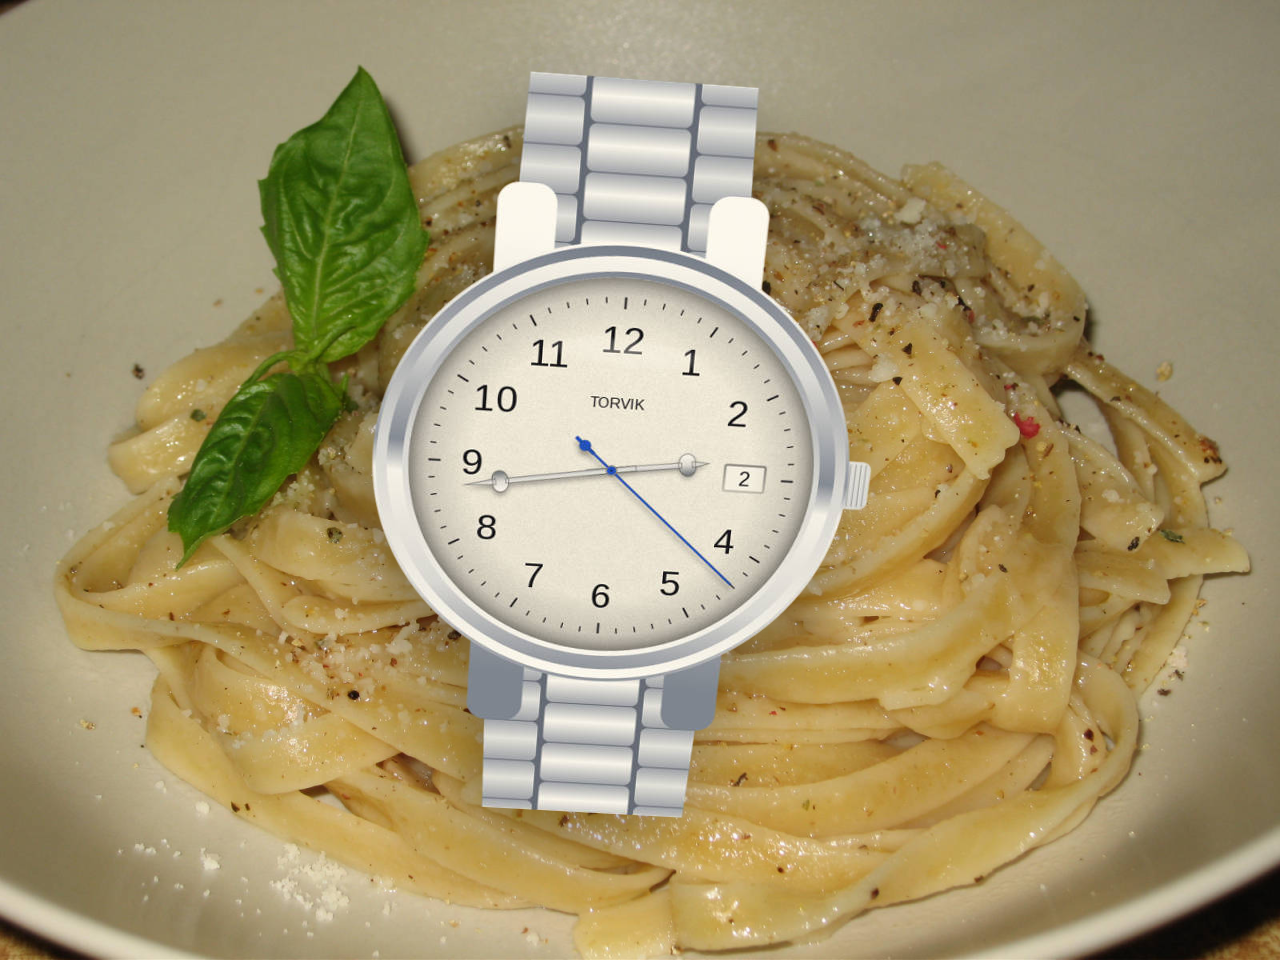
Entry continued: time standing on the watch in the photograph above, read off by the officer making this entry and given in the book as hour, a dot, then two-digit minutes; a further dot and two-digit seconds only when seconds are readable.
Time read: 2.43.22
